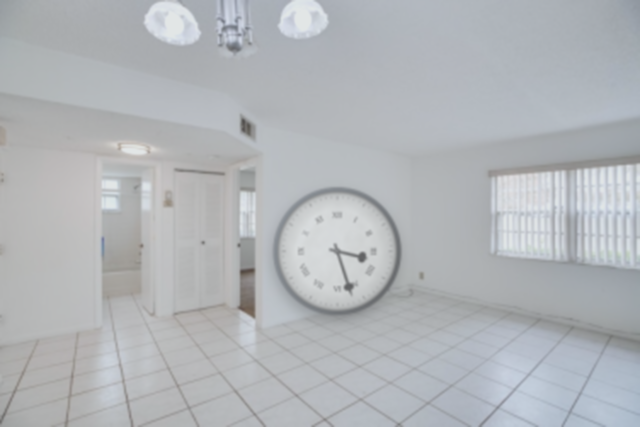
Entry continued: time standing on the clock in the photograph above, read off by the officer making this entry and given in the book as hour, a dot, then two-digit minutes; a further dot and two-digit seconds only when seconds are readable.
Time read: 3.27
